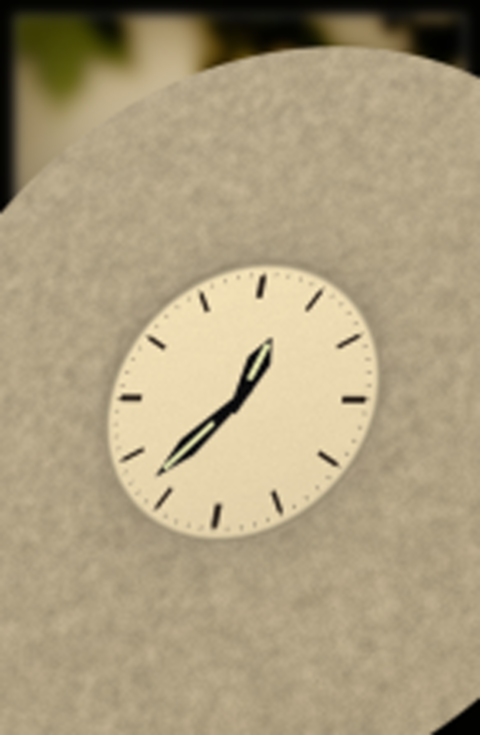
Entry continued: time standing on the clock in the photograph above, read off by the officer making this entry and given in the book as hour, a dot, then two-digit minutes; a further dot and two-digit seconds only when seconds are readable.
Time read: 12.37
